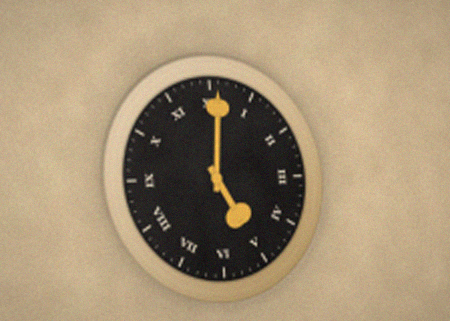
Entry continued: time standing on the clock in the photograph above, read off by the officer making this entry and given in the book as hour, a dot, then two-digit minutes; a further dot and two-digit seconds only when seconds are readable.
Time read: 5.01
